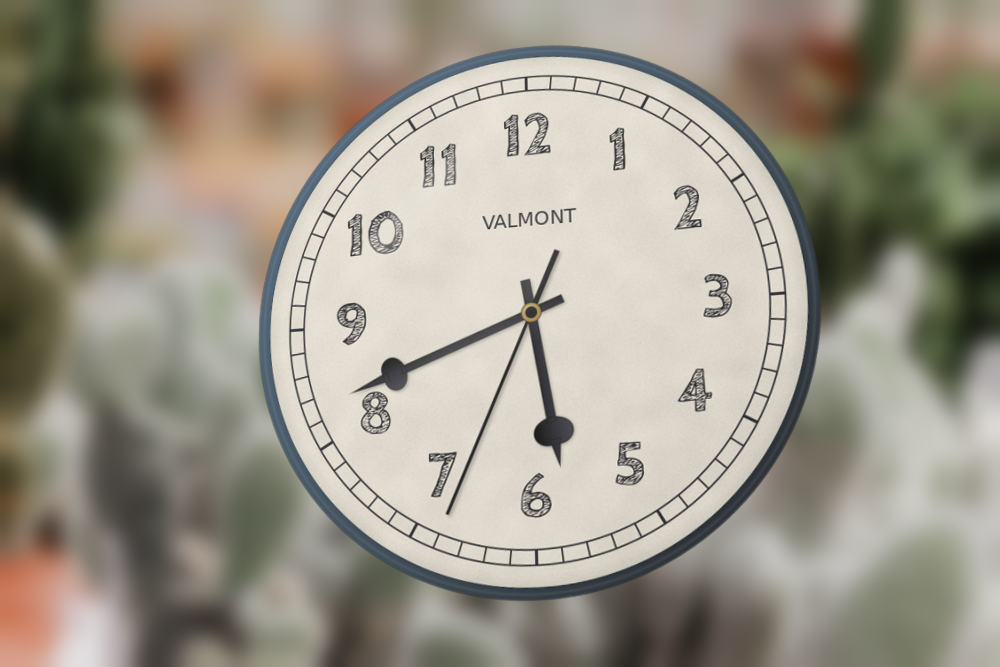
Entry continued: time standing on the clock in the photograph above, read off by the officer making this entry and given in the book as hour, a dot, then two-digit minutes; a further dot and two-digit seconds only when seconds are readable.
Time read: 5.41.34
